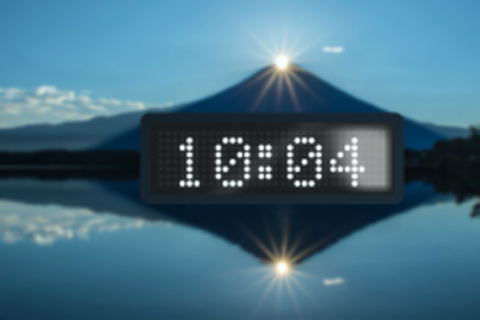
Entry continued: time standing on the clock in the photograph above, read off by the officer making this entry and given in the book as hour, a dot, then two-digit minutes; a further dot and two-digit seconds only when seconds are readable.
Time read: 10.04
